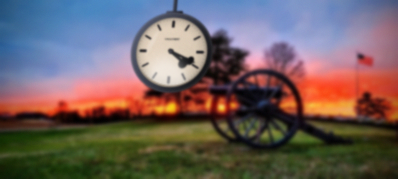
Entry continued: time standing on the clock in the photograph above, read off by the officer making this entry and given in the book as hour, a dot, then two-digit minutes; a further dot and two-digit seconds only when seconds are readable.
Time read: 4.19
